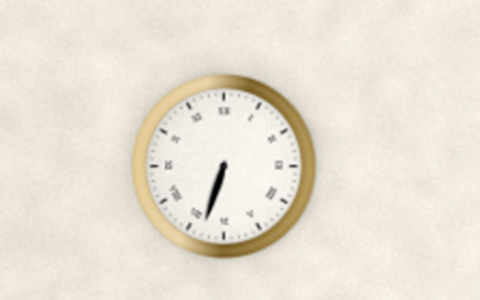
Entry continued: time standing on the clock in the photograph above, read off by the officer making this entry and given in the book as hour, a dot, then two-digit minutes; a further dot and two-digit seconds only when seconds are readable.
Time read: 6.33
